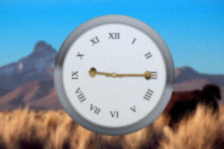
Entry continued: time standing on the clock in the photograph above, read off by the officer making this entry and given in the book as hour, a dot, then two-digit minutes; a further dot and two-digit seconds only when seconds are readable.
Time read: 9.15
